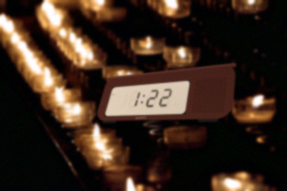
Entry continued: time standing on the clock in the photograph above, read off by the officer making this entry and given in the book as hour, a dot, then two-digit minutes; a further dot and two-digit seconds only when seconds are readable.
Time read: 1.22
